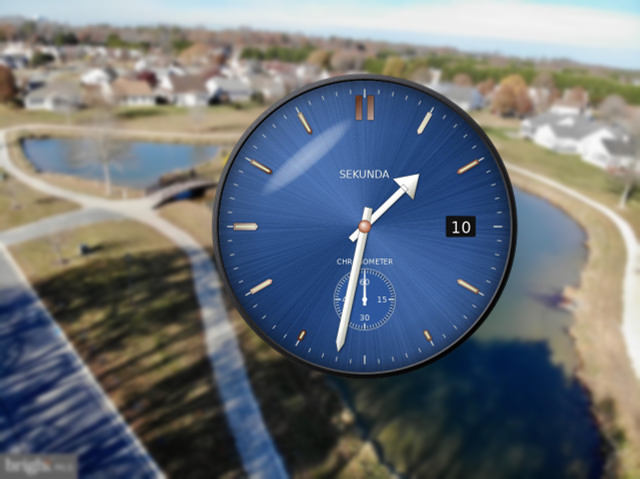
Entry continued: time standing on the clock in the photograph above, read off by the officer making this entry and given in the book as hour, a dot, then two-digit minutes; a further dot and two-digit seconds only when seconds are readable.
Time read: 1.32
